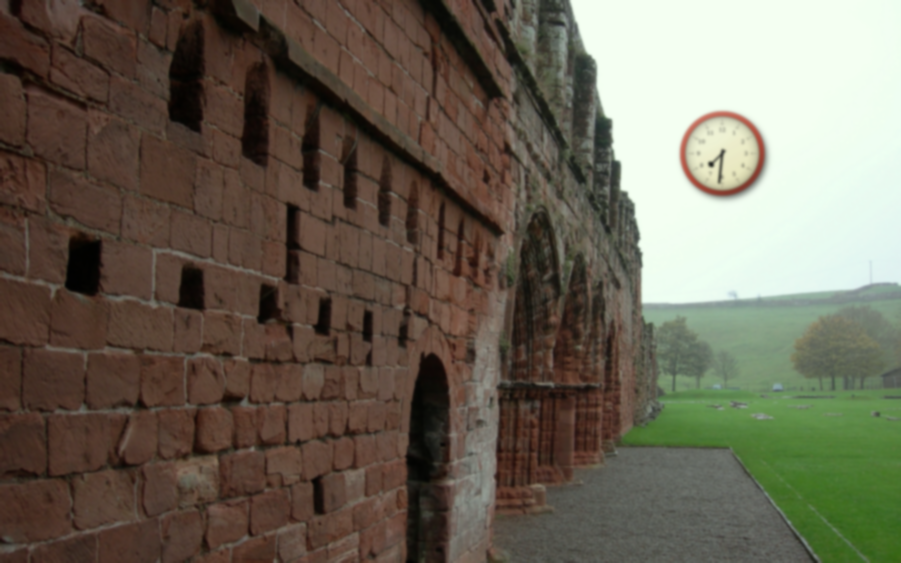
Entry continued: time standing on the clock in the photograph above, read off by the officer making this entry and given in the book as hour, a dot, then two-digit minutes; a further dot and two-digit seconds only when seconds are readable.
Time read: 7.31
